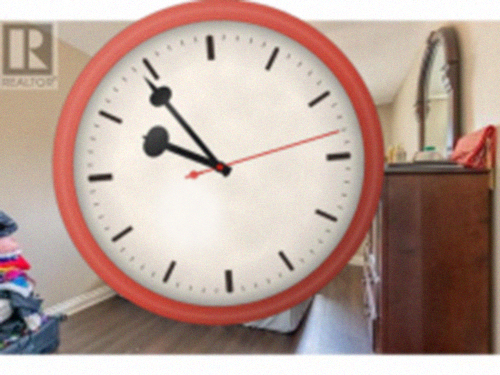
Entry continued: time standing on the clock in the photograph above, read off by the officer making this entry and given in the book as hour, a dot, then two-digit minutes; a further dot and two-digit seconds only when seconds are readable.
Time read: 9.54.13
